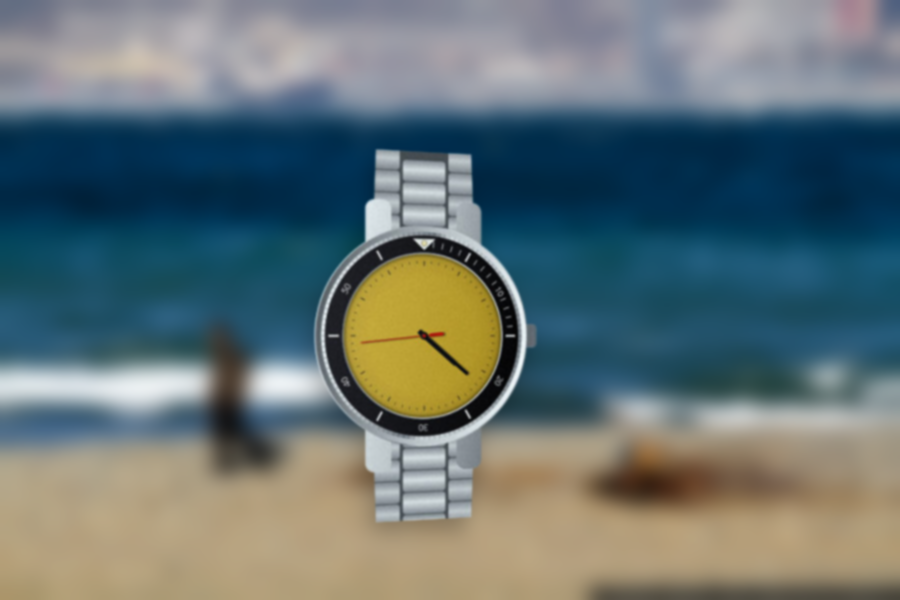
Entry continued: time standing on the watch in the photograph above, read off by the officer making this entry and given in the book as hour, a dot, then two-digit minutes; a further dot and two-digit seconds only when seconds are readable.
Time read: 4.21.44
